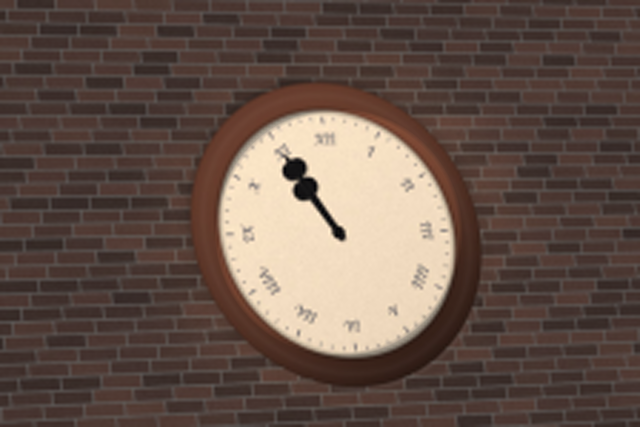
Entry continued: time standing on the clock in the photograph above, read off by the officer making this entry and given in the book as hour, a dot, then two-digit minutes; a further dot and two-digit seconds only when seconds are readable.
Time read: 10.55
